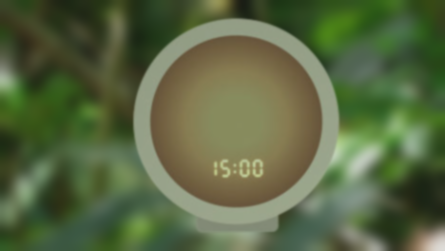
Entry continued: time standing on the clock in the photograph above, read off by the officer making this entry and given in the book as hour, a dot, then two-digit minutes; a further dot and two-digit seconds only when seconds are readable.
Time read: 15.00
